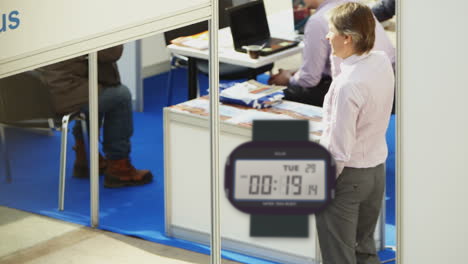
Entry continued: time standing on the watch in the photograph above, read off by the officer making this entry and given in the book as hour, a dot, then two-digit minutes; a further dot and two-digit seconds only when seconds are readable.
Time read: 0.19
